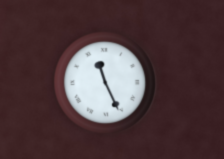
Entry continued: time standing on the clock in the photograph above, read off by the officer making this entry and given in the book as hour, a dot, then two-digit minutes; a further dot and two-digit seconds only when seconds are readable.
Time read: 11.26
